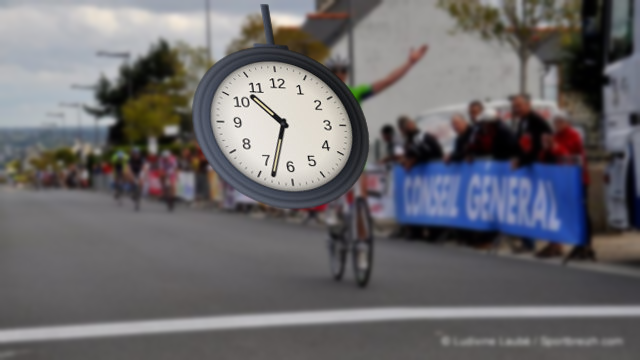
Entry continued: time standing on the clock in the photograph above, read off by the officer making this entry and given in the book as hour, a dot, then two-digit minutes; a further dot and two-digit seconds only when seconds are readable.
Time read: 10.33
